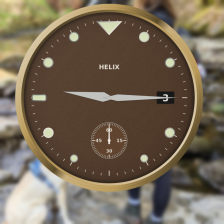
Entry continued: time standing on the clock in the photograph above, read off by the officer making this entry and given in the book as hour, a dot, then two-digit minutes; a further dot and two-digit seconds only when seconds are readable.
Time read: 9.15
